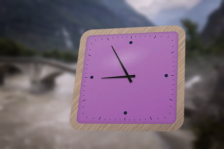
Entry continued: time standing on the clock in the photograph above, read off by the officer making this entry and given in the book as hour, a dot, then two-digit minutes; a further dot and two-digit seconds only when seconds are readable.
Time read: 8.55
